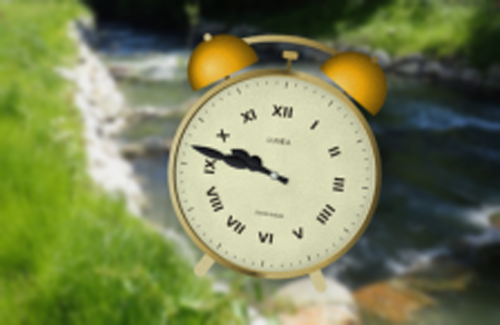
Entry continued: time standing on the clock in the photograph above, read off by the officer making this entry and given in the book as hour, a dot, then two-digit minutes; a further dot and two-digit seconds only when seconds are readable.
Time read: 9.47
